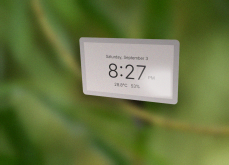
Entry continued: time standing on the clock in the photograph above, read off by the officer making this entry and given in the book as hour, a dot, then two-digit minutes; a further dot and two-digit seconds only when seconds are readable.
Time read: 8.27
